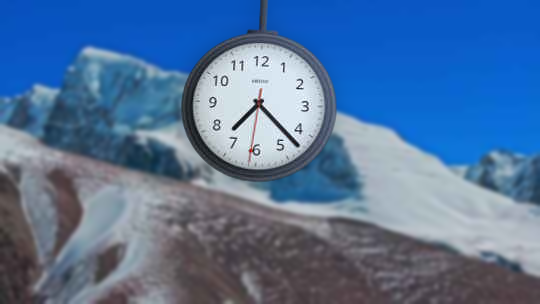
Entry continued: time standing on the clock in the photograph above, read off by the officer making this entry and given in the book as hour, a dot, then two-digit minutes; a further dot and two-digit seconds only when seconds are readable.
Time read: 7.22.31
